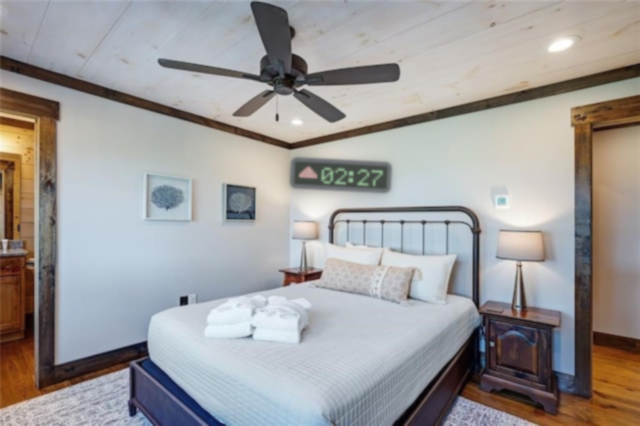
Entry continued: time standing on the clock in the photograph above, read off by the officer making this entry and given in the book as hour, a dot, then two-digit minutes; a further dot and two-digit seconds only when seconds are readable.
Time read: 2.27
